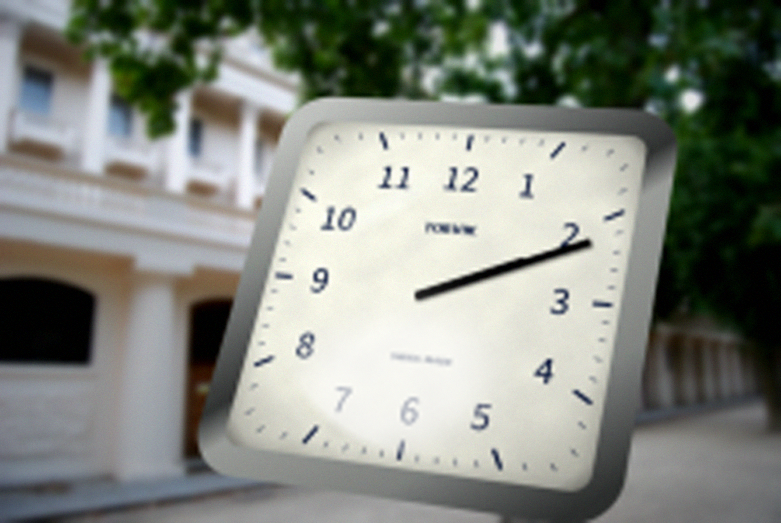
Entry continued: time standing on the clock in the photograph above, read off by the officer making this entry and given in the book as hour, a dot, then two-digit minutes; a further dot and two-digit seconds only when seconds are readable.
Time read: 2.11
